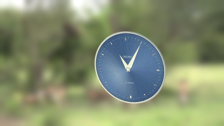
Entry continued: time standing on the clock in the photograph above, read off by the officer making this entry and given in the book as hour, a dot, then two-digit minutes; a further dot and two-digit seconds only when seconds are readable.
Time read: 11.05
